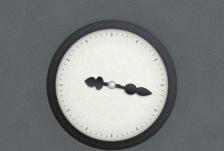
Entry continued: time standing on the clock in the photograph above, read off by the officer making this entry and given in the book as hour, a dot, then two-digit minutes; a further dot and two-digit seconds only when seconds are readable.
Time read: 9.17
